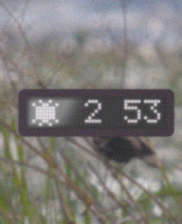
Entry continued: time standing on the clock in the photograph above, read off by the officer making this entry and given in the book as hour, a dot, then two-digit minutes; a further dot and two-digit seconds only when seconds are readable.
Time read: 2.53
